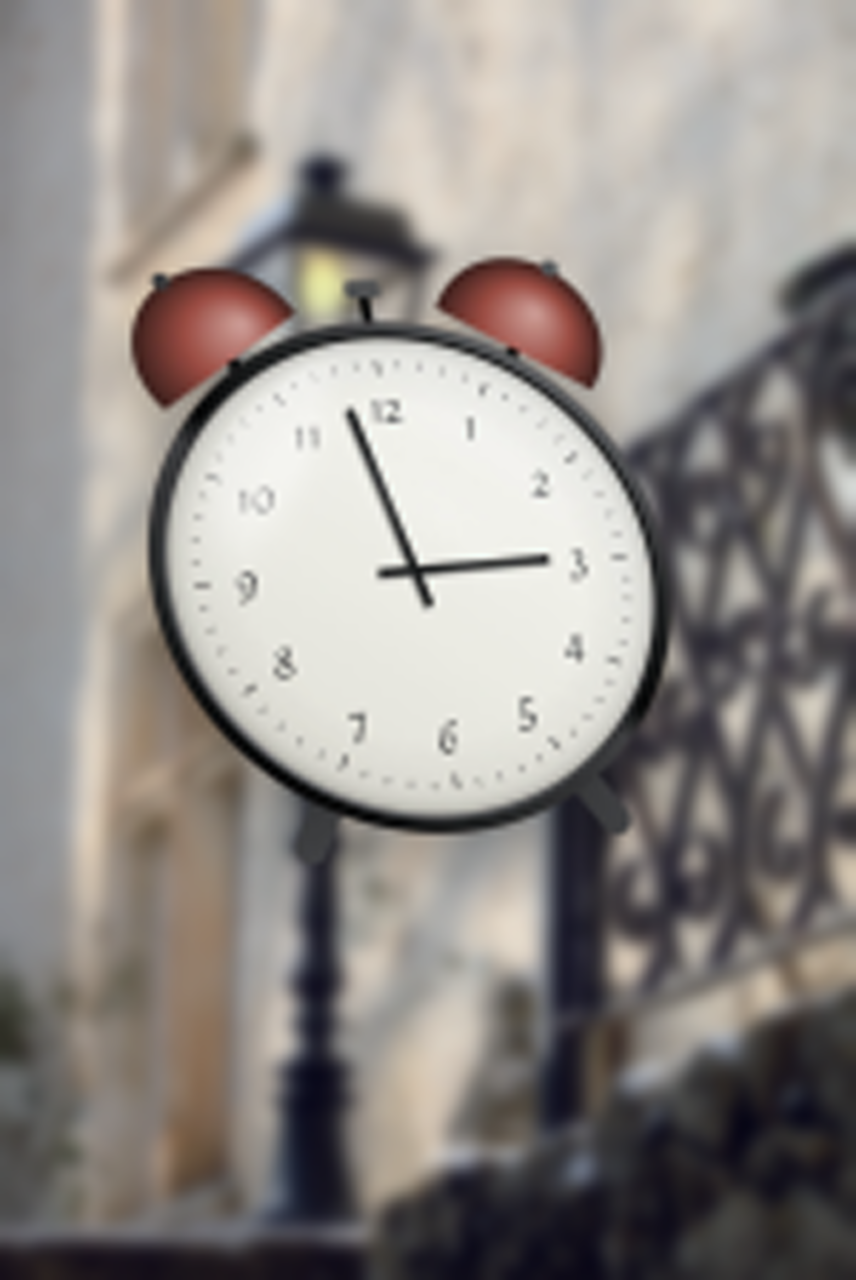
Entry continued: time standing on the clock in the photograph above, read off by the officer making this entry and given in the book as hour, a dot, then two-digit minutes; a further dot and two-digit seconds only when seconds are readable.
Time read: 2.58
